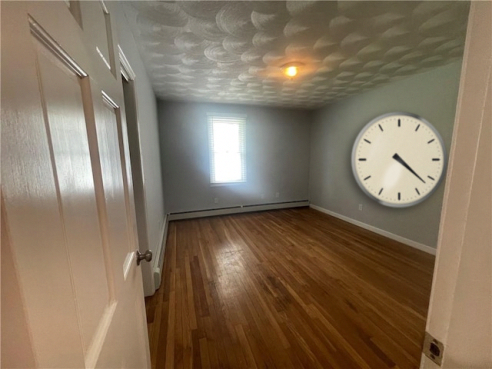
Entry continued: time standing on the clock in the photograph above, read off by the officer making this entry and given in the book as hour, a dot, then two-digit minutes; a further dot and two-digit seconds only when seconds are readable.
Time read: 4.22
